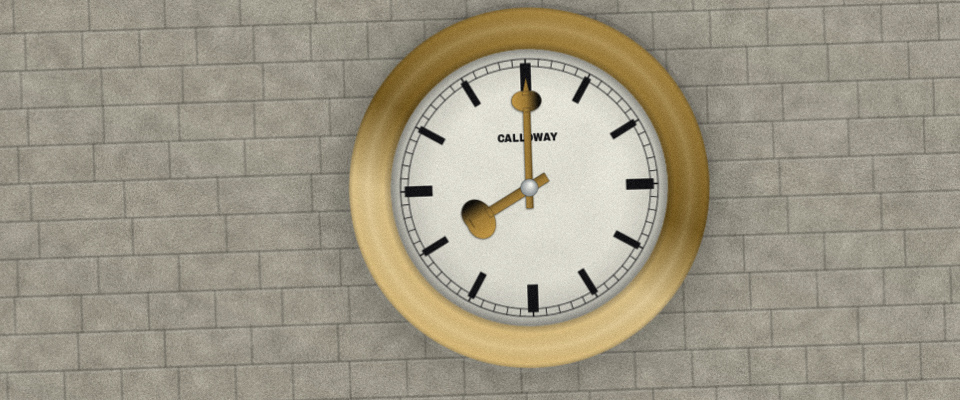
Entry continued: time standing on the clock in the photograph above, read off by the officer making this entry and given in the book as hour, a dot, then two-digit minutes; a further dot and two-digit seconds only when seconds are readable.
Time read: 8.00
